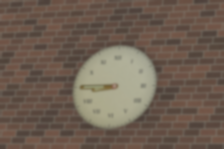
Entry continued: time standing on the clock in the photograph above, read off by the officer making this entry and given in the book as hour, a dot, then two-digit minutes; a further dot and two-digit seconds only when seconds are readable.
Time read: 8.45
